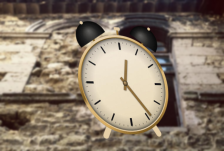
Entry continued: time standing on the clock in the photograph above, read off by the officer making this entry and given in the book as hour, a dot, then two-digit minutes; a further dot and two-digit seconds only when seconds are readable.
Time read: 12.24
